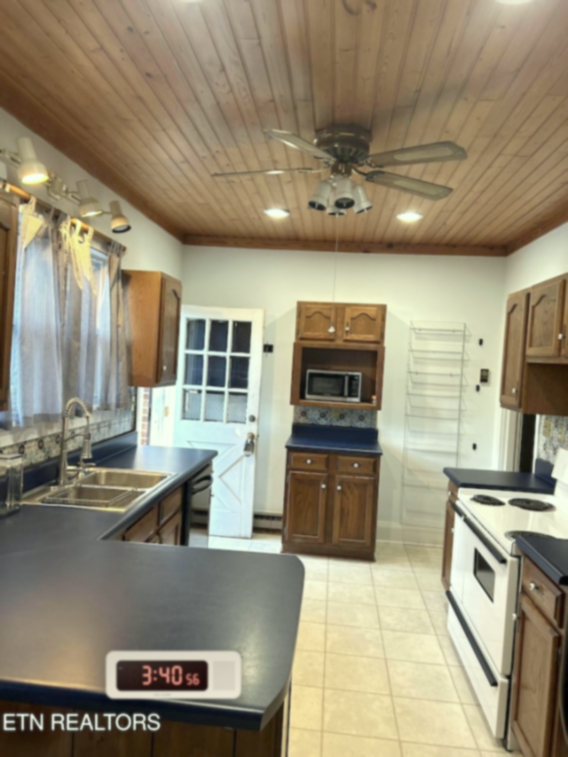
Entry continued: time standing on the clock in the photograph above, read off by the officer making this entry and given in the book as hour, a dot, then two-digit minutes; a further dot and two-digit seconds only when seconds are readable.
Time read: 3.40
